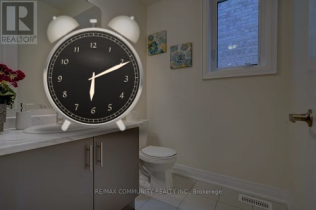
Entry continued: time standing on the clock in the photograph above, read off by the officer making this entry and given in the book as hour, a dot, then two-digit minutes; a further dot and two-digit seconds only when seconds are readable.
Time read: 6.11
